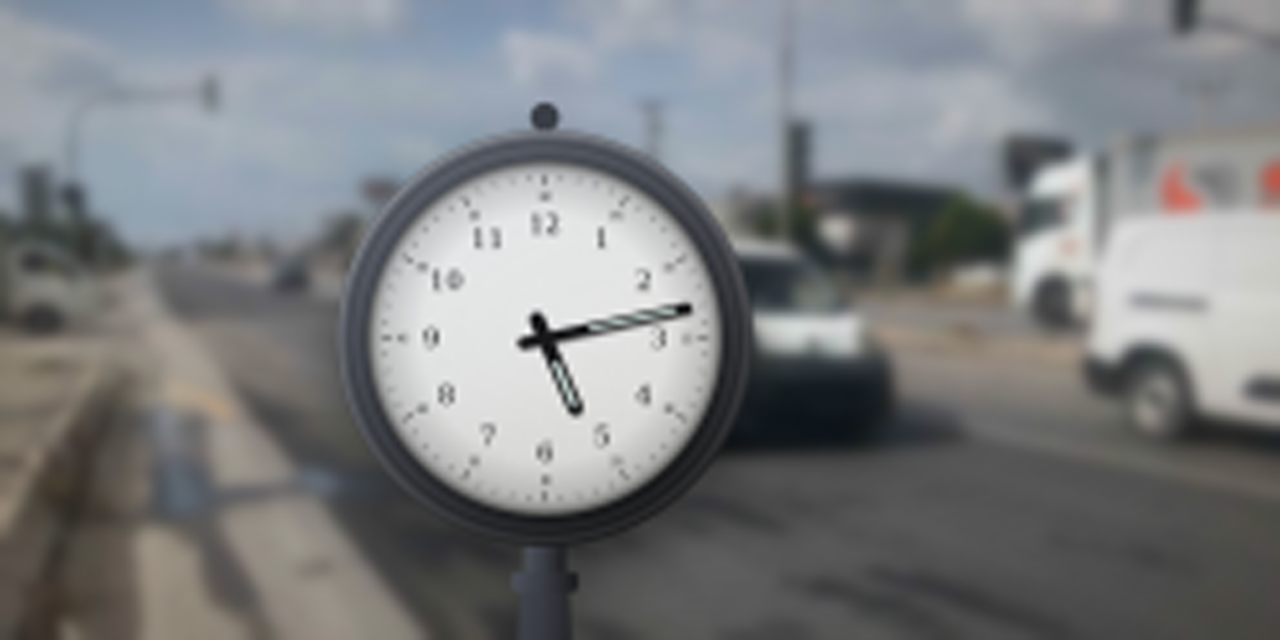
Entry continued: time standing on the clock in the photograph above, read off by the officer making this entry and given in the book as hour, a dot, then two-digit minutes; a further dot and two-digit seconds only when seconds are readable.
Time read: 5.13
